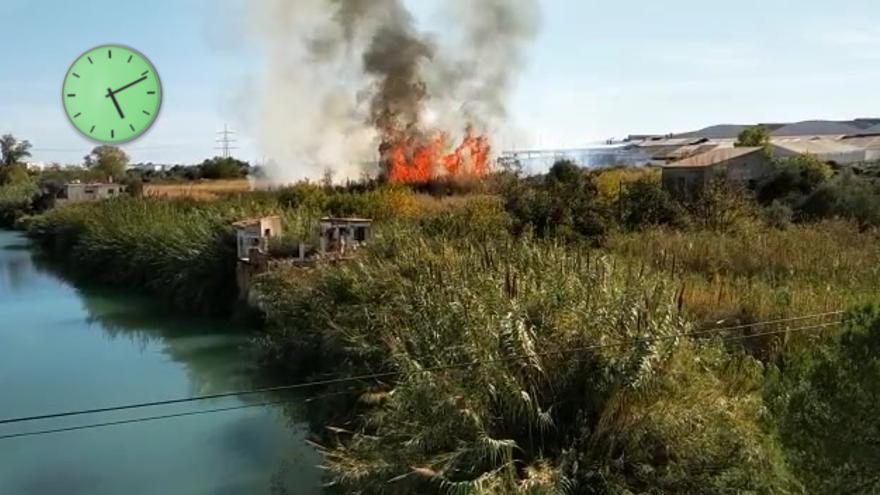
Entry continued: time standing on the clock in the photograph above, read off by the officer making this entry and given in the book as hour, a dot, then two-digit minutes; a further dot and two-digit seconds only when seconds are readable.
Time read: 5.11
